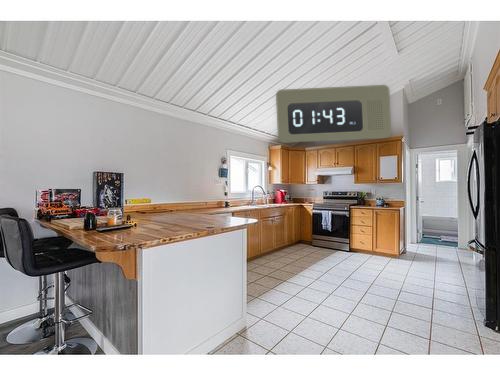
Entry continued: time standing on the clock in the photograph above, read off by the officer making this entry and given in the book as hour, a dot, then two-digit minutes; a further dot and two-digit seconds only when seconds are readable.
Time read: 1.43
